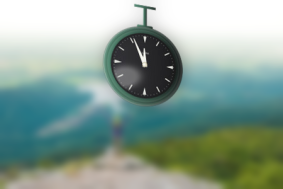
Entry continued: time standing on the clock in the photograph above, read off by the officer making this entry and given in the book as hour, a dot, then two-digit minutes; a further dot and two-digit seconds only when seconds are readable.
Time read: 11.56
